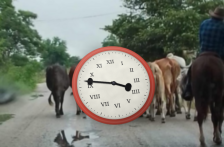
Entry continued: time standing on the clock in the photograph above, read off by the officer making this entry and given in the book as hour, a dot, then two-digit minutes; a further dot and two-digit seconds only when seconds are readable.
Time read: 3.47
